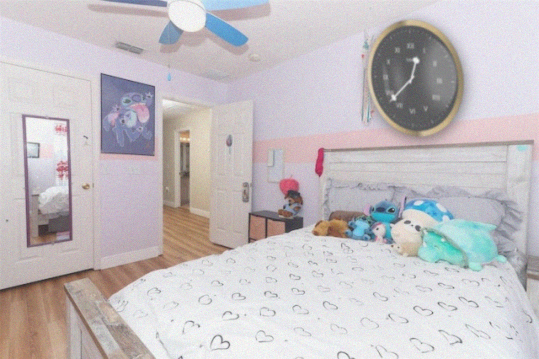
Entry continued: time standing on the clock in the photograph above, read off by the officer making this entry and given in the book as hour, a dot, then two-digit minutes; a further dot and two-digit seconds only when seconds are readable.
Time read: 12.38
